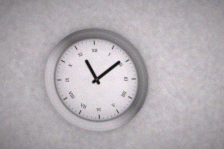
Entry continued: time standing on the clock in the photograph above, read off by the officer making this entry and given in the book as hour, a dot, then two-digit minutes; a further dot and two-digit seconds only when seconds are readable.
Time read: 11.09
